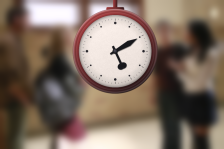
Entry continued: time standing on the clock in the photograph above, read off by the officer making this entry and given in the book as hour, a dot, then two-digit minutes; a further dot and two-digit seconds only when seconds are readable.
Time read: 5.10
